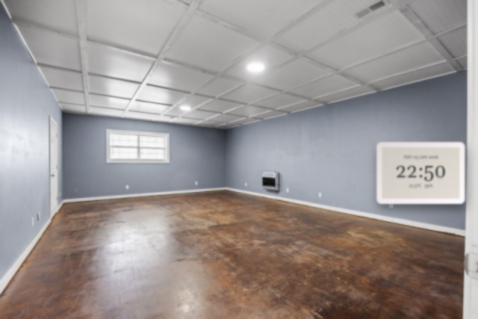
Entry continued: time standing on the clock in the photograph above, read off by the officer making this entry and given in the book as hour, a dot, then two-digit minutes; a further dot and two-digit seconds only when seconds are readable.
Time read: 22.50
